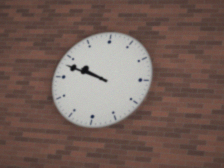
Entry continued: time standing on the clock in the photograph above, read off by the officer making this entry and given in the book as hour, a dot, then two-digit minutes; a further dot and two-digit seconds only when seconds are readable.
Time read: 9.48
